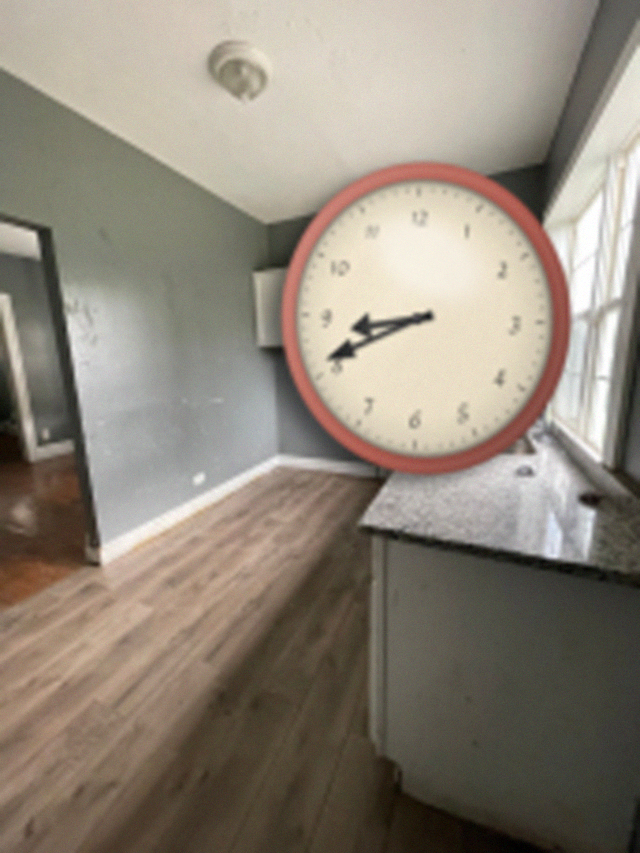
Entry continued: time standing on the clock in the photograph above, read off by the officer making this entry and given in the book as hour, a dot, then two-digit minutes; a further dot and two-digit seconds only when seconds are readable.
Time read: 8.41
